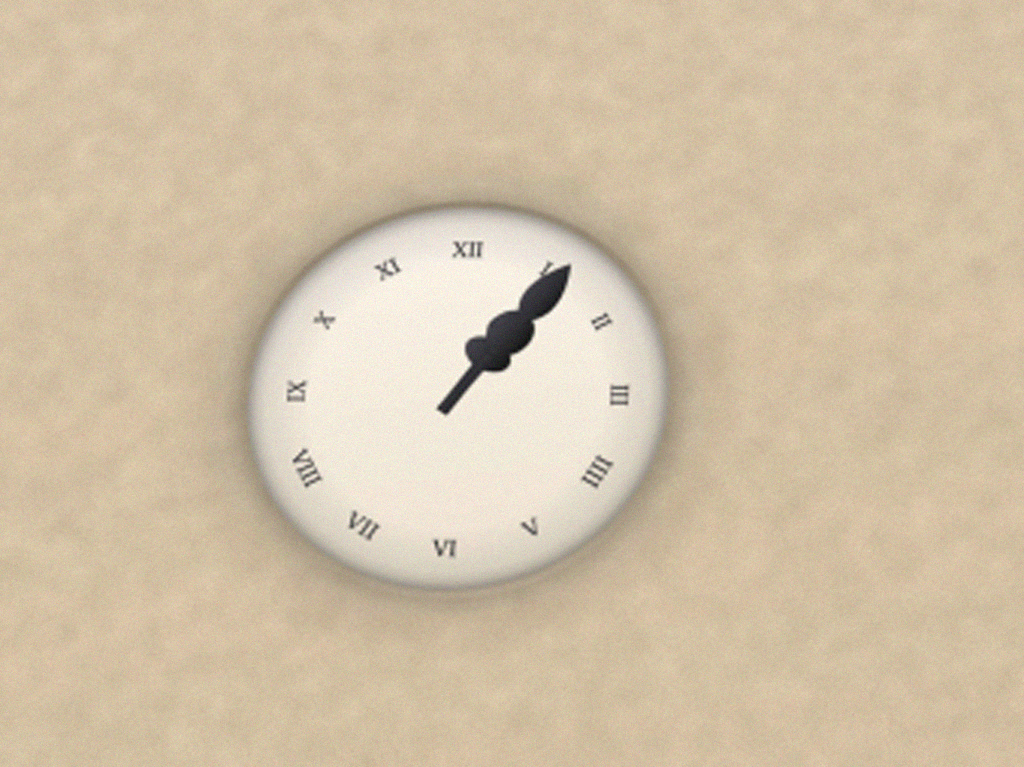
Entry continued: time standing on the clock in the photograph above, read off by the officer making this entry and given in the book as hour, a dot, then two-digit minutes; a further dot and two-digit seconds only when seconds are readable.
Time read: 1.06
